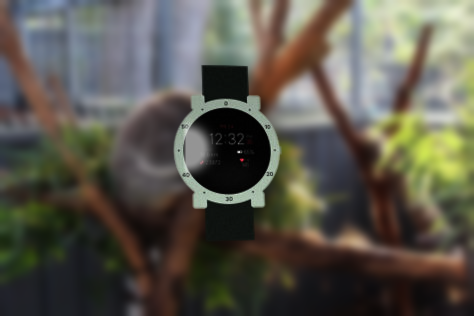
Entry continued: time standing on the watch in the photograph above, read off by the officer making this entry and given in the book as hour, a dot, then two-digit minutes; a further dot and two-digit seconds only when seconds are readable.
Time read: 12.32
